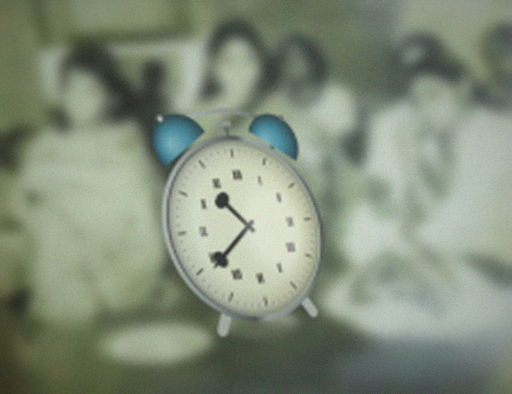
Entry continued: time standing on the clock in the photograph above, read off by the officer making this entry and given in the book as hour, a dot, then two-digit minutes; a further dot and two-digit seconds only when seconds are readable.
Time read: 10.39
